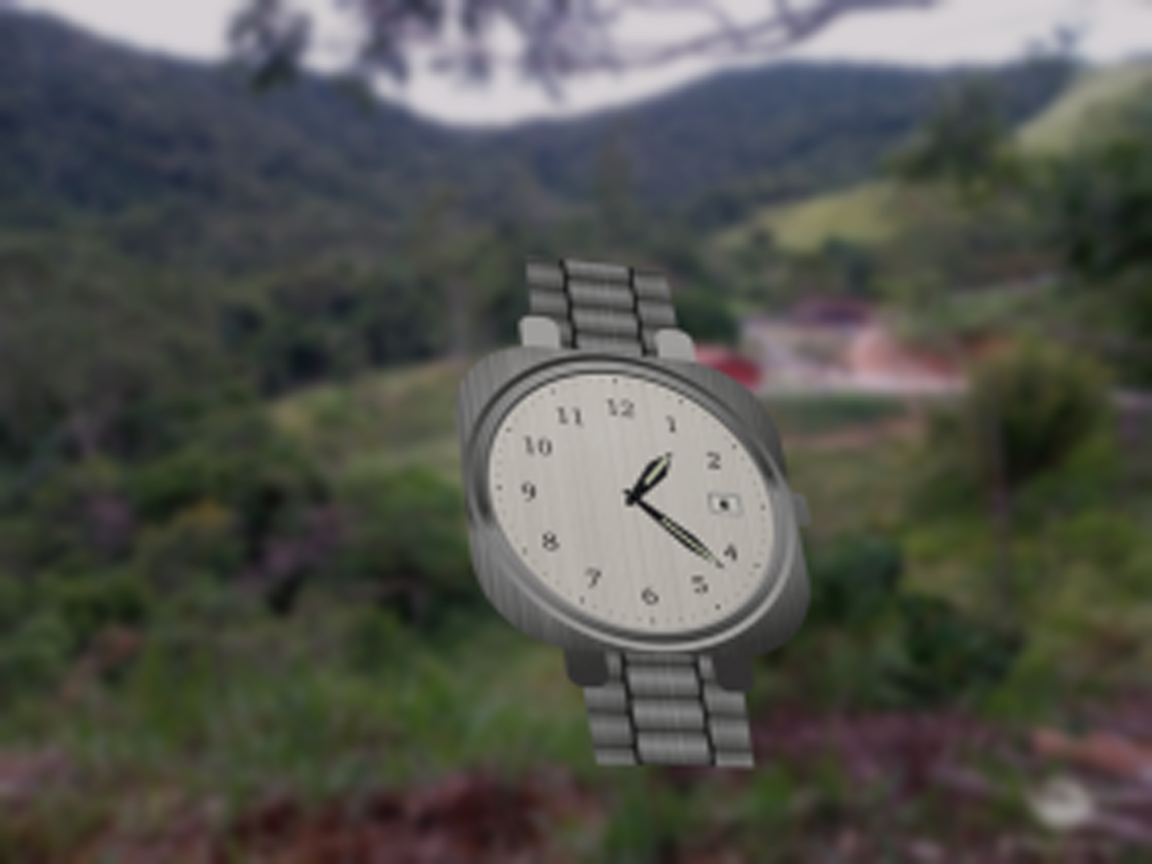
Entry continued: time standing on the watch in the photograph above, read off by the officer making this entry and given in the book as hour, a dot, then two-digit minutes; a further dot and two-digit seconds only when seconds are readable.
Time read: 1.22
